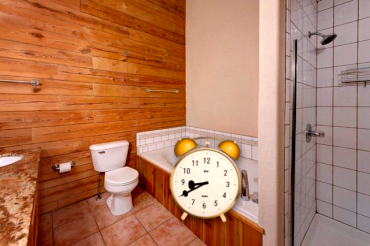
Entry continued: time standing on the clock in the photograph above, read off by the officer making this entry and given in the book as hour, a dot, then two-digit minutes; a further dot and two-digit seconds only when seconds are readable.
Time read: 8.40
